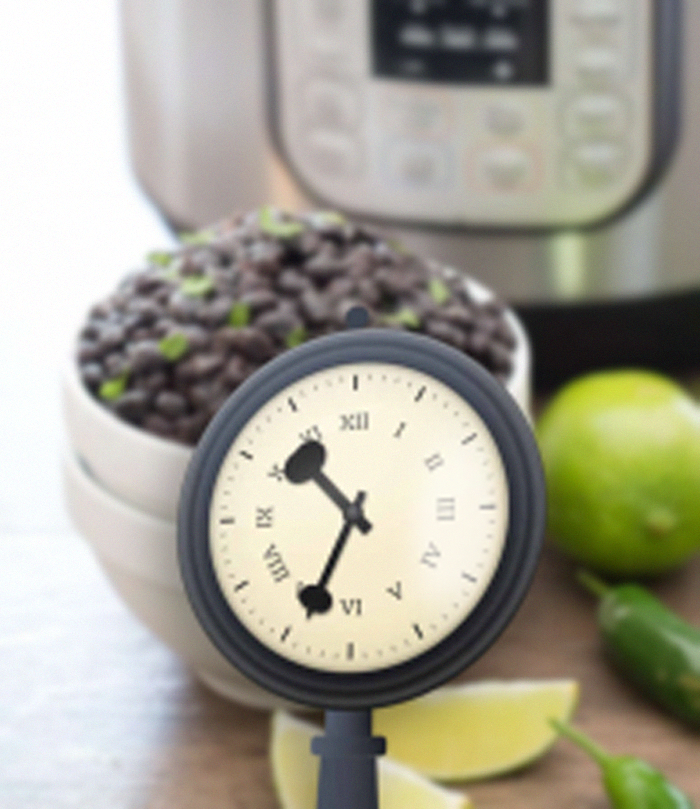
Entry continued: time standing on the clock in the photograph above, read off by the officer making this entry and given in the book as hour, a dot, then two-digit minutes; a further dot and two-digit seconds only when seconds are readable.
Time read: 10.34
